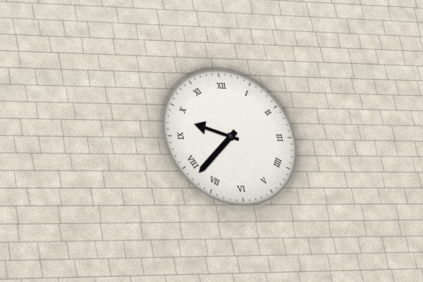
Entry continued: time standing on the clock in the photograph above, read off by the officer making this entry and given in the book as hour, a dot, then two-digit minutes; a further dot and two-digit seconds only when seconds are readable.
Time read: 9.38
